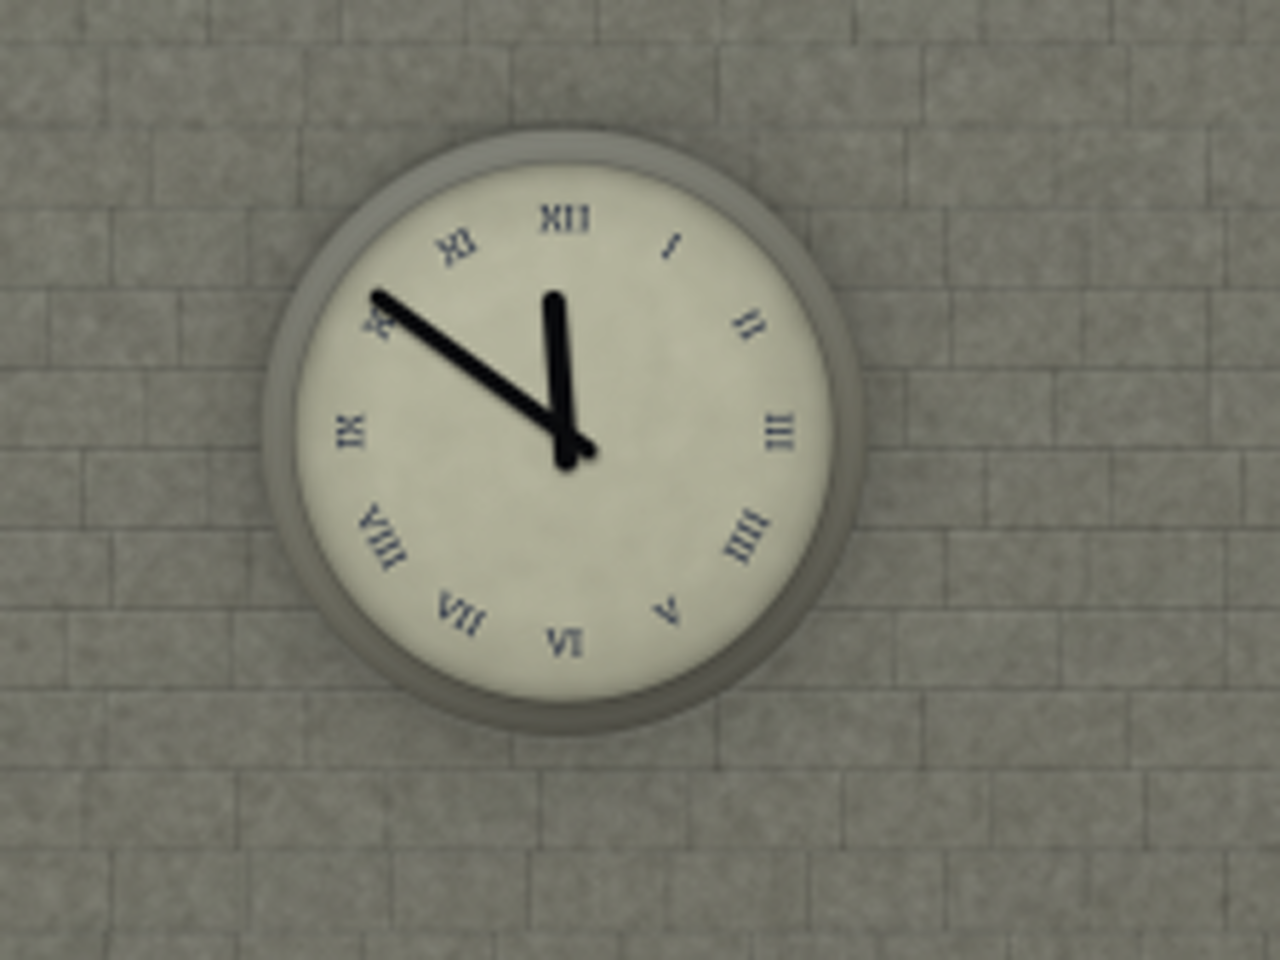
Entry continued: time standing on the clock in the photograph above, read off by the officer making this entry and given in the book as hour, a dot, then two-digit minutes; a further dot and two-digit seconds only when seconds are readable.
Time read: 11.51
